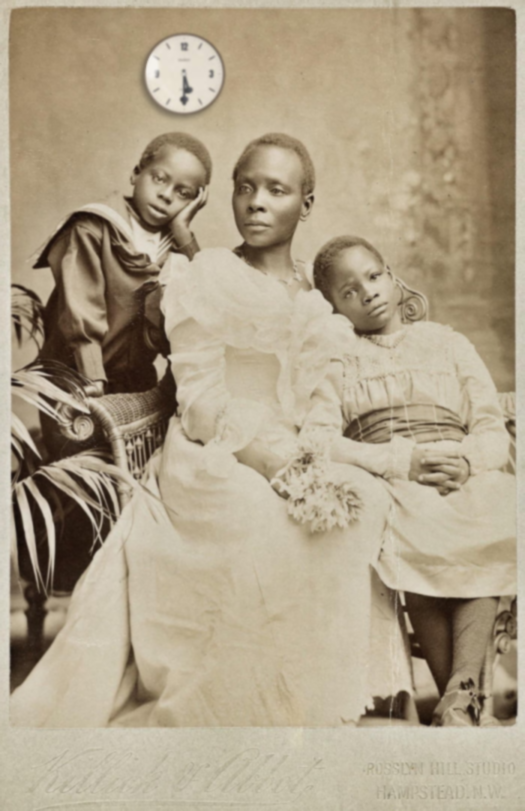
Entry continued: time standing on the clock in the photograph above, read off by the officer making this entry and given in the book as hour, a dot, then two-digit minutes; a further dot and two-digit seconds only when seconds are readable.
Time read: 5.30
